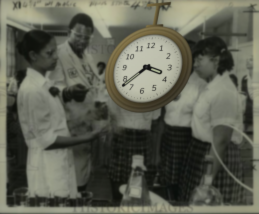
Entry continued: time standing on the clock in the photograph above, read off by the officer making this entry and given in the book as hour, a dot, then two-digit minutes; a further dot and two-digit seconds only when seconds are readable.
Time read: 3.38
